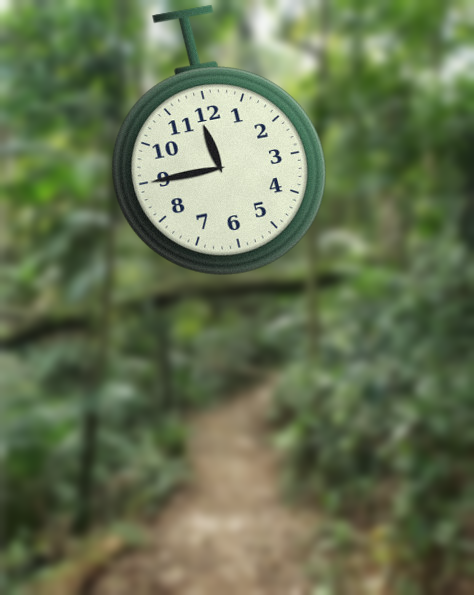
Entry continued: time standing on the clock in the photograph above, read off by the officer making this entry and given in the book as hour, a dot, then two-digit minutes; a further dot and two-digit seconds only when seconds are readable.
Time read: 11.45
